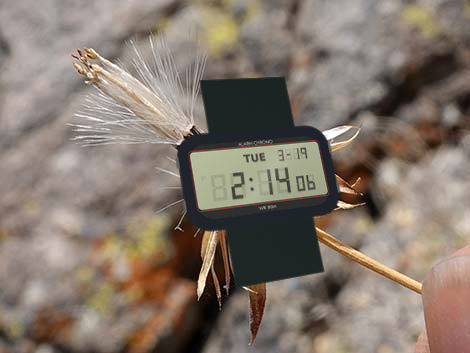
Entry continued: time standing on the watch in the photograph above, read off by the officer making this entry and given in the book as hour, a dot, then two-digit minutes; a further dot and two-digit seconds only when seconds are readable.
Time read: 2.14.06
